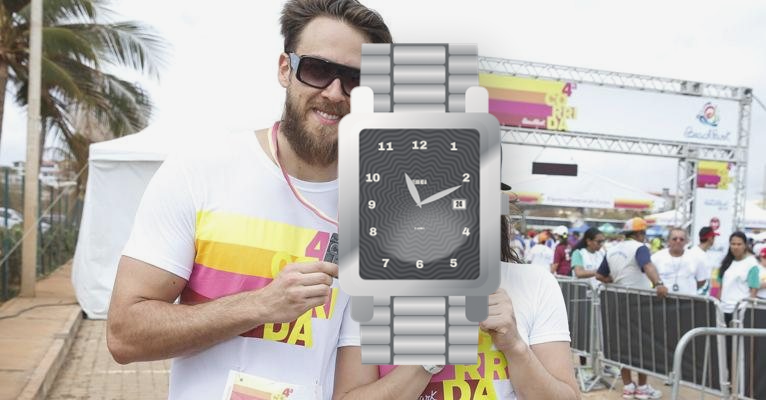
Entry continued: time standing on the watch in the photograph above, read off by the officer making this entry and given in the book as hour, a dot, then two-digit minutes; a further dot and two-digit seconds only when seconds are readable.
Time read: 11.11
